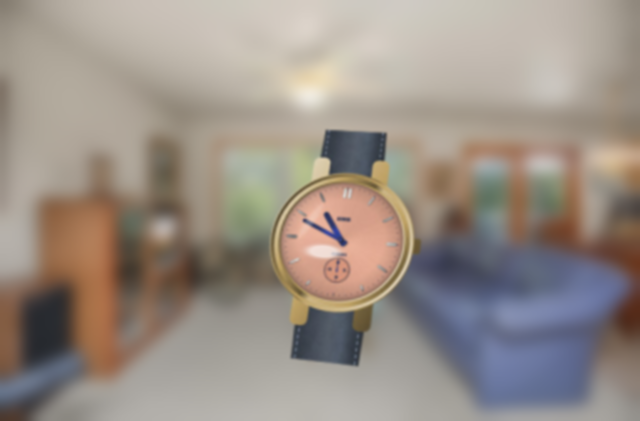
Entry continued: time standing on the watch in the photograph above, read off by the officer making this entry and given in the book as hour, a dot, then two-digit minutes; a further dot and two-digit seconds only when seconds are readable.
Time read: 10.49
